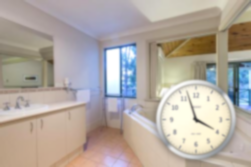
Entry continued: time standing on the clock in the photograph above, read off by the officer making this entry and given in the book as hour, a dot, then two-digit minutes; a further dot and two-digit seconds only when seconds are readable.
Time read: 3.57
